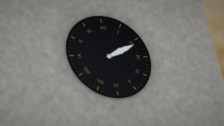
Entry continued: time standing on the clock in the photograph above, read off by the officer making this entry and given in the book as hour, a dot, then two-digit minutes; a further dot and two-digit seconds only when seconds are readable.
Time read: 2.11
